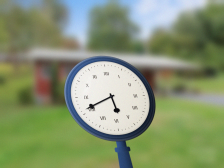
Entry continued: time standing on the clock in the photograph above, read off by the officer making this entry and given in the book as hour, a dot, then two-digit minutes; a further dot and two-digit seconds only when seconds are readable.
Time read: 5.41
